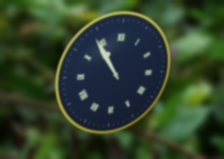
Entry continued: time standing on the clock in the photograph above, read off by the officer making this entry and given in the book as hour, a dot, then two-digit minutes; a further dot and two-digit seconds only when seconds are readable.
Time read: 10.54
